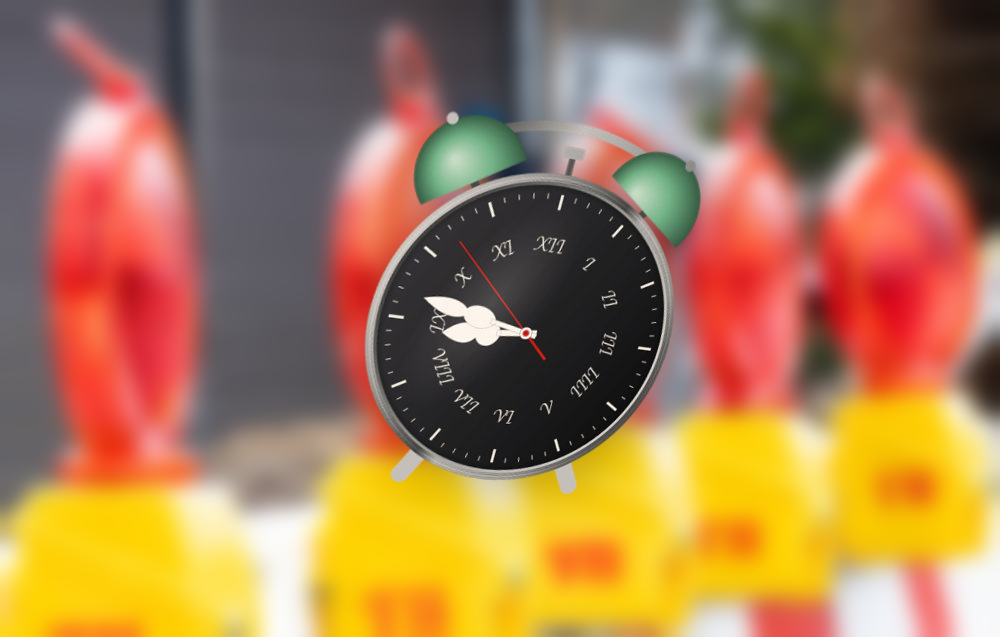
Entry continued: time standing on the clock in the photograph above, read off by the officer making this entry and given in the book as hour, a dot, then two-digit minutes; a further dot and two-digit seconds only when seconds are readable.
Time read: 8.46.52
